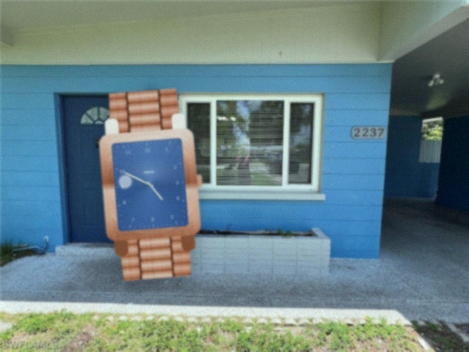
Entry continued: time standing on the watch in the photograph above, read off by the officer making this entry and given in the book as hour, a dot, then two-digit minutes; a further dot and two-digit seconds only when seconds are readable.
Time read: 4.50
